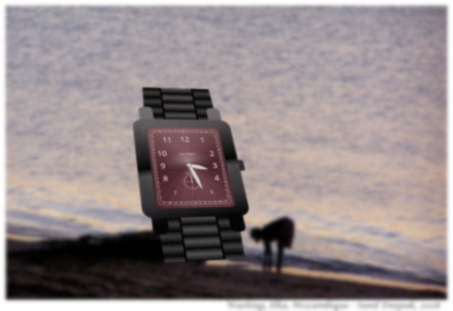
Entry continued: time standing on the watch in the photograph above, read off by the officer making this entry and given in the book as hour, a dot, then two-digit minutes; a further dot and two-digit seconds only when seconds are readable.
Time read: 3.27
